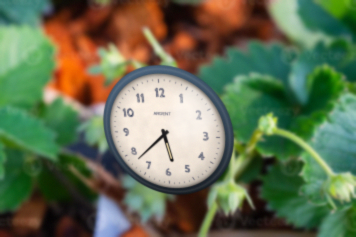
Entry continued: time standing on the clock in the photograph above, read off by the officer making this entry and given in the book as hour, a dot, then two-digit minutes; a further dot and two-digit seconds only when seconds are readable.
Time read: 5.38
